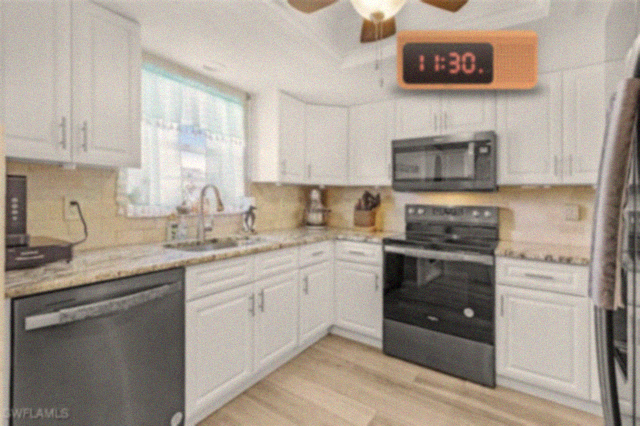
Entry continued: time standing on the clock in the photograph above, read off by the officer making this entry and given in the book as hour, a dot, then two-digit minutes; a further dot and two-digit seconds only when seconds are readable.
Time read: 11.30
